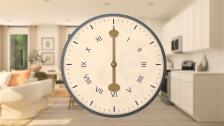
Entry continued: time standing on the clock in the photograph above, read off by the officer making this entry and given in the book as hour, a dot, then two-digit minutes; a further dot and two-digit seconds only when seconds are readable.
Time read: 6.00
